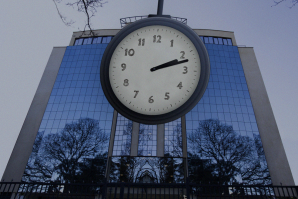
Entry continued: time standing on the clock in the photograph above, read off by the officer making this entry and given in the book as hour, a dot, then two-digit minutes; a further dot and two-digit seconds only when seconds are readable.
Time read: 2.12
